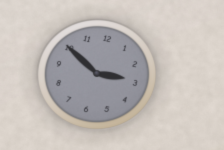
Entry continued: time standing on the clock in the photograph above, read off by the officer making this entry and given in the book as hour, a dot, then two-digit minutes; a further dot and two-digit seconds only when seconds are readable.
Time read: 2.50
